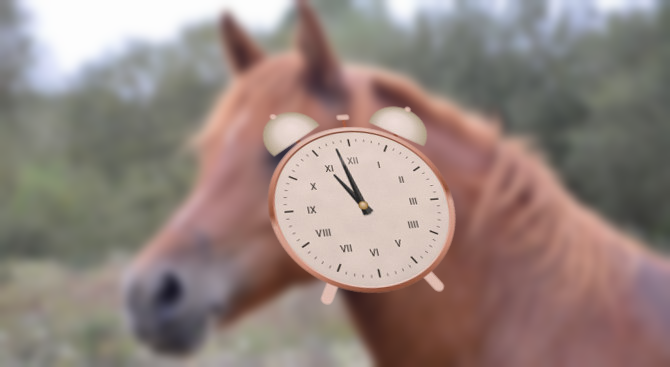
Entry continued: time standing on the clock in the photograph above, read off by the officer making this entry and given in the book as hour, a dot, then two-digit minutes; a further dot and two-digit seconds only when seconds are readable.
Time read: 10.58
